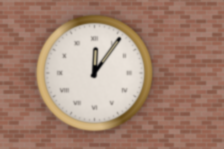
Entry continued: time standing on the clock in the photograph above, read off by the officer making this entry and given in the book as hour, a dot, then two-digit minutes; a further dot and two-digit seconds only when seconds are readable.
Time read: 12.06
